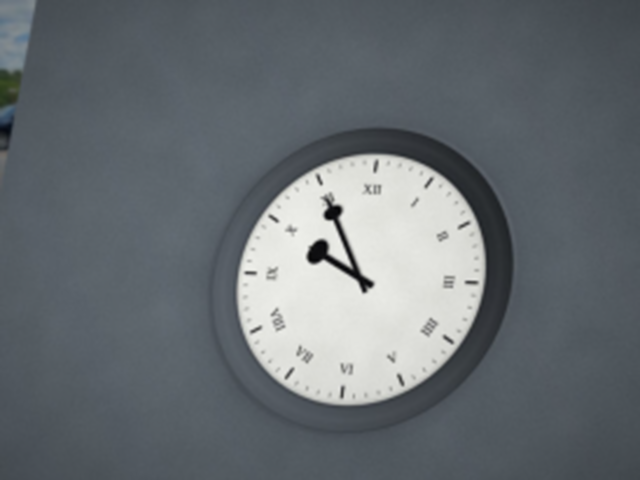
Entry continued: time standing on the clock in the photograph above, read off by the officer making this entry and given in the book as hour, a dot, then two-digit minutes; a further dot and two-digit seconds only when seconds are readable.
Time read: 9.55
